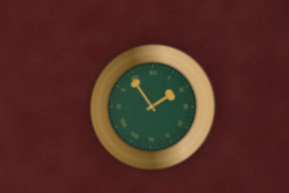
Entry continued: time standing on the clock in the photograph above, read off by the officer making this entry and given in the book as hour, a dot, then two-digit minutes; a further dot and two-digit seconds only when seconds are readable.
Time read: 1.54
